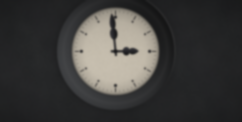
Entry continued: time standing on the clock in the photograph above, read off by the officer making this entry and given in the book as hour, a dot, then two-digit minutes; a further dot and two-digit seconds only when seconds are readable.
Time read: 2.59
